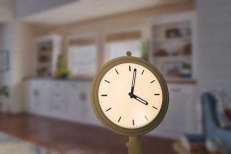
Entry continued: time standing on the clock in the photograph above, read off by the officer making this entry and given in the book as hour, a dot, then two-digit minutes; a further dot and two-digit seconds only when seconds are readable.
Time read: 4.02
